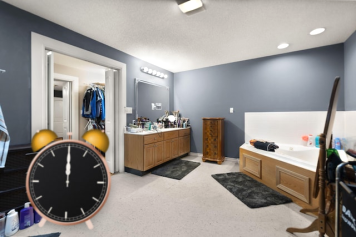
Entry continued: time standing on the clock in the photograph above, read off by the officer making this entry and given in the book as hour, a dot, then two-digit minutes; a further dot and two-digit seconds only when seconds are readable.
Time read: 12.00
